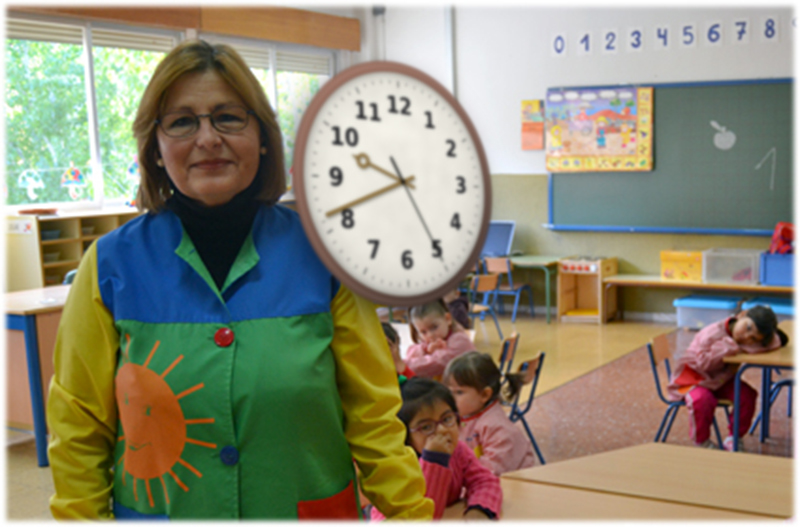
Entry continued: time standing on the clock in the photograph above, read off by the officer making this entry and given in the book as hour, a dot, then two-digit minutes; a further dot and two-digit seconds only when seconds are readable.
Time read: 9.41.25
